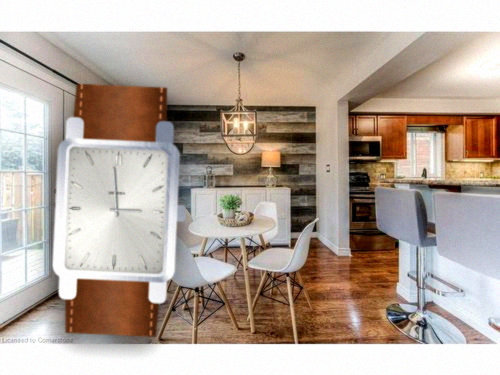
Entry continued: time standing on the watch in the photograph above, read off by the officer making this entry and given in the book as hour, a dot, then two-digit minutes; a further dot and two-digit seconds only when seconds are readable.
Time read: 2.59
